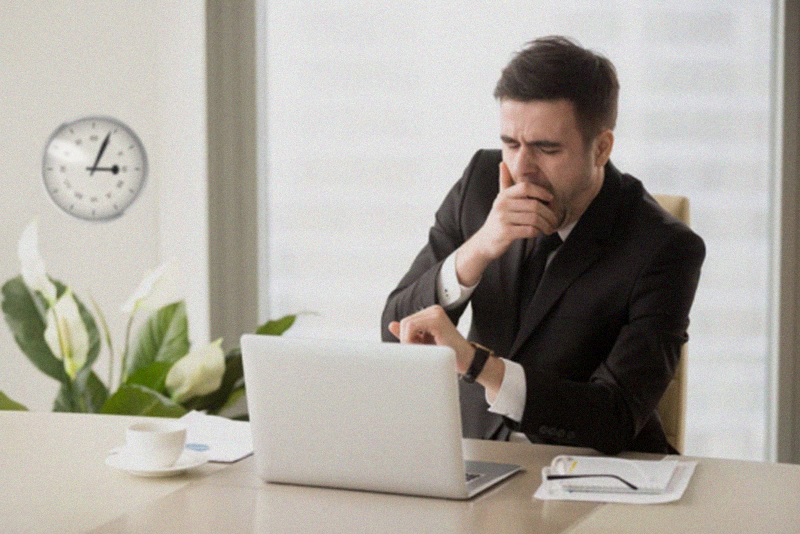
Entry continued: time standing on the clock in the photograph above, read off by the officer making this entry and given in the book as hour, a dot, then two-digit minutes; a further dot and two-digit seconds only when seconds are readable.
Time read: 3.04
